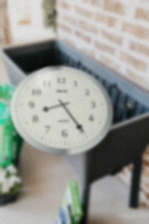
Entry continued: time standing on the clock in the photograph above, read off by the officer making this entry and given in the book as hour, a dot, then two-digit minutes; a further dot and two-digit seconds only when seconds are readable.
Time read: 8.25
